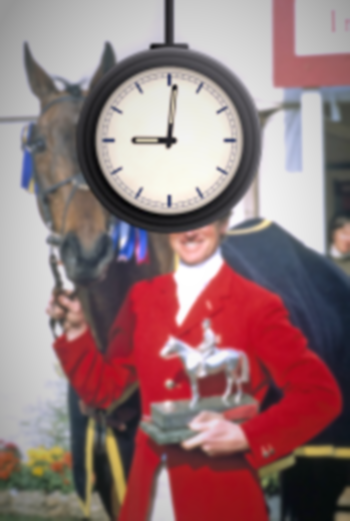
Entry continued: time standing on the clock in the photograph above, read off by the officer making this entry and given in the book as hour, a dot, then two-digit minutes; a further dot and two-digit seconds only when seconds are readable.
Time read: 9.01
